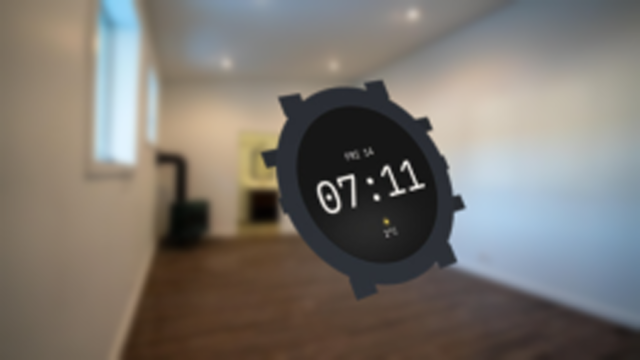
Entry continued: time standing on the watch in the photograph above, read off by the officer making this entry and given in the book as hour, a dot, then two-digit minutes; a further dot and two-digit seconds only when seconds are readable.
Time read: 7.11
